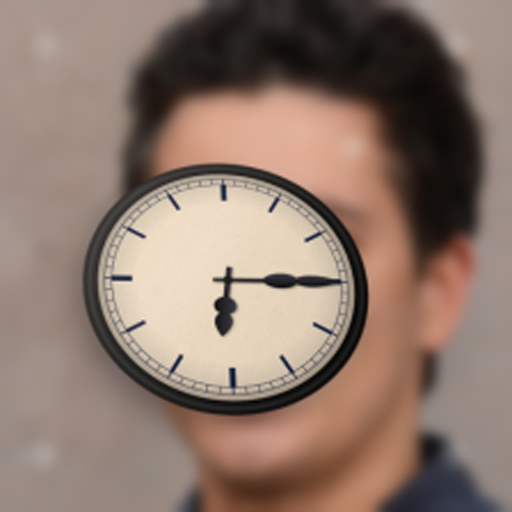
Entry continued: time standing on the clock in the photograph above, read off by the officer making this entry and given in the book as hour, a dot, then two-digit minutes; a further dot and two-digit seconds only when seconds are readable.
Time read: 6.15
